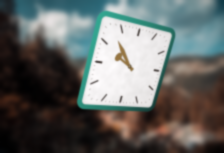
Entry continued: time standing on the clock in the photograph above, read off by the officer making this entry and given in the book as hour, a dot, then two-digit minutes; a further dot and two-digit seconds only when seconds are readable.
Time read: 9.53
